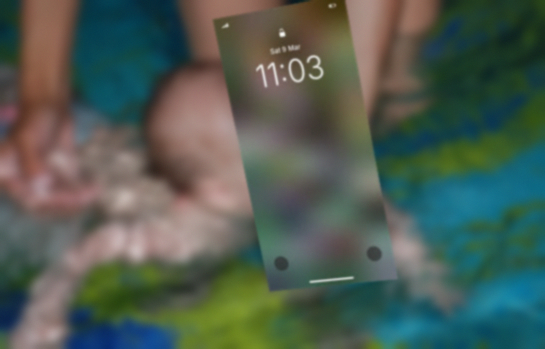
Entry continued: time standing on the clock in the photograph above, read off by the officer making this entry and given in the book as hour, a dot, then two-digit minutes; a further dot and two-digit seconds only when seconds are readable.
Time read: 11.03
